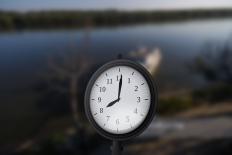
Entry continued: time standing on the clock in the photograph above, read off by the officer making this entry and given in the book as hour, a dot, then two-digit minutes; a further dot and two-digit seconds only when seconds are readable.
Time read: 8.01
